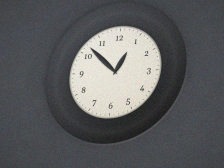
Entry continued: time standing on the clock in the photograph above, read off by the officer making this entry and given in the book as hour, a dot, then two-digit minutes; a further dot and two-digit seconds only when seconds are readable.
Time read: 12.52
